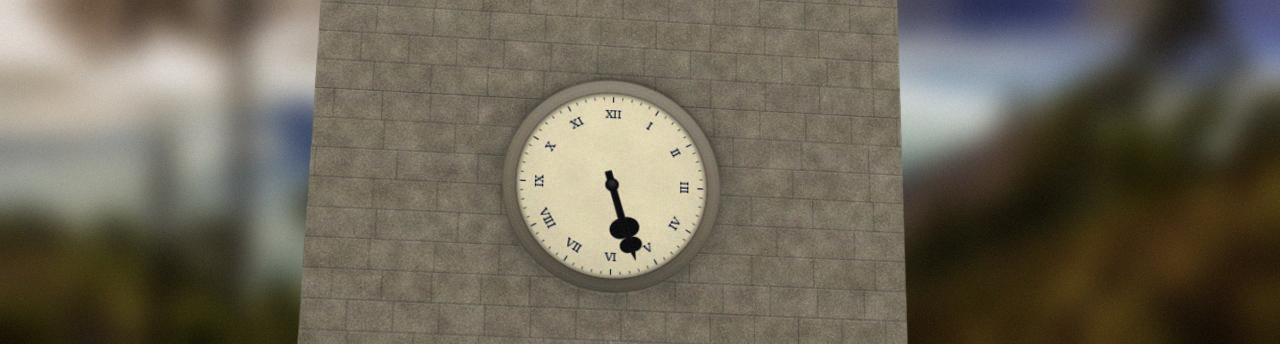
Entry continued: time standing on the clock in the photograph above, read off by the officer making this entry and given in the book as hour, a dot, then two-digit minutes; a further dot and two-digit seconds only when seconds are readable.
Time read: 5.27
